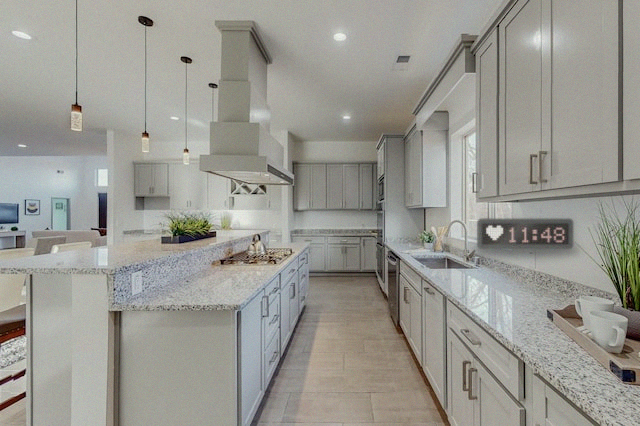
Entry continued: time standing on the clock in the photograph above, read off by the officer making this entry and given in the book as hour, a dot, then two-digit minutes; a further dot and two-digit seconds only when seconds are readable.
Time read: 11.48
